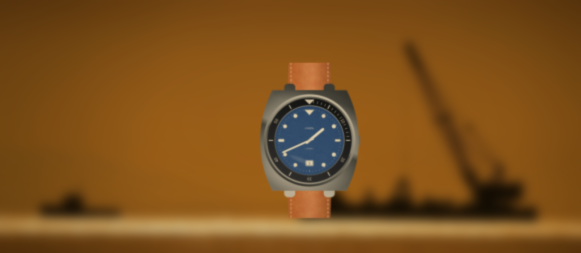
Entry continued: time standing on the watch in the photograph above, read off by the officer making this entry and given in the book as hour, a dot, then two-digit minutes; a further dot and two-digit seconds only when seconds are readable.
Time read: 1.41
